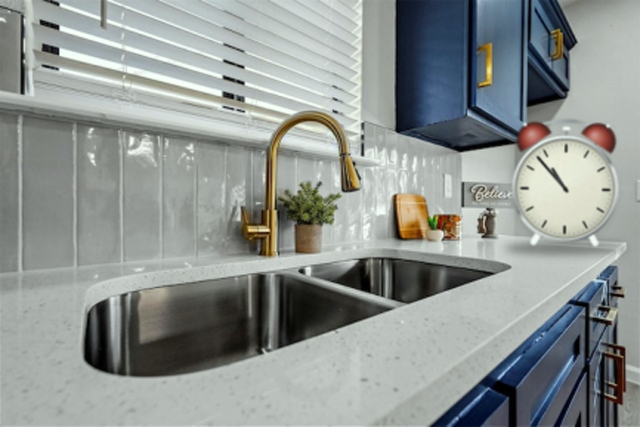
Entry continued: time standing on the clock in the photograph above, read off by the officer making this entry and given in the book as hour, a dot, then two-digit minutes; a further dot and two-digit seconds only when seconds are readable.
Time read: 10.53
